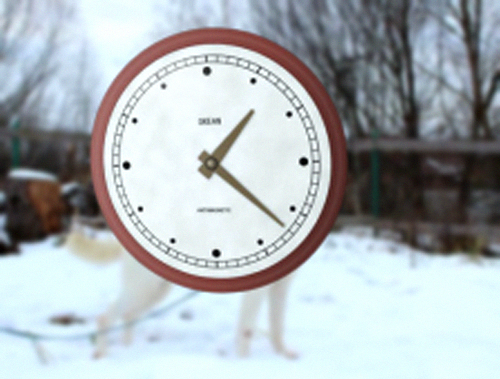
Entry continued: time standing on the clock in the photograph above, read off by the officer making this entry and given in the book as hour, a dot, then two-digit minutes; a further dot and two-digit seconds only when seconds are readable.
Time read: 1.22
